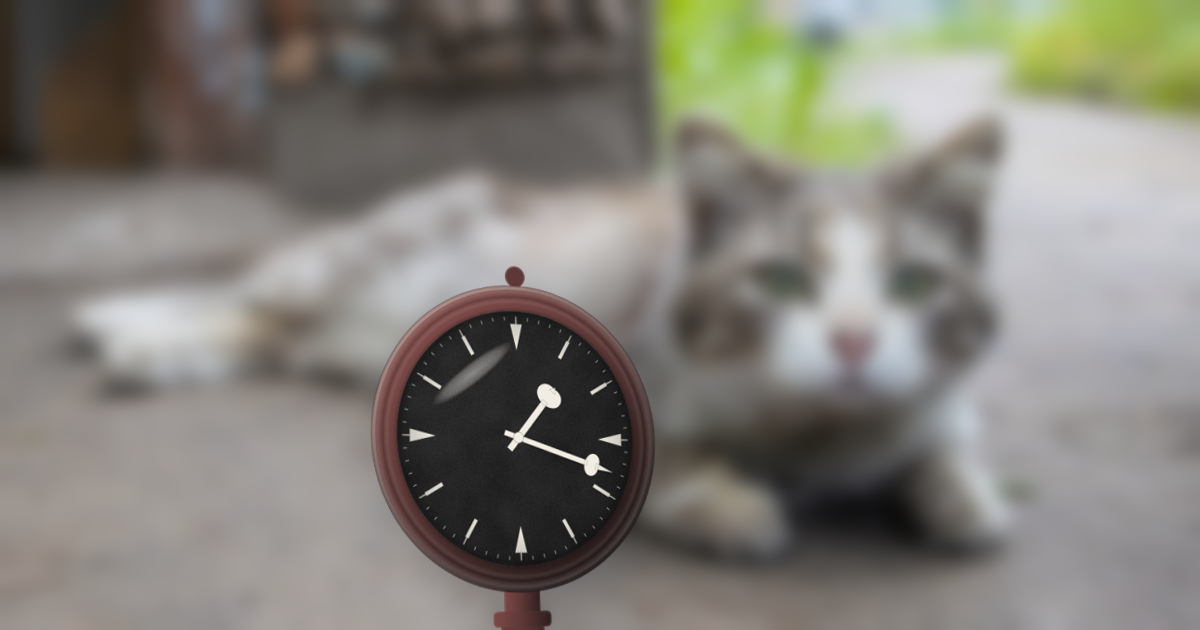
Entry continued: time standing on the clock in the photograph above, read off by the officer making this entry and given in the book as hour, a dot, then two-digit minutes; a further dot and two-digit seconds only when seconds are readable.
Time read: 1.18
